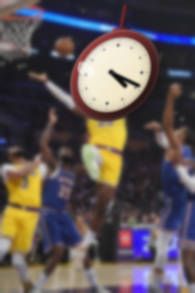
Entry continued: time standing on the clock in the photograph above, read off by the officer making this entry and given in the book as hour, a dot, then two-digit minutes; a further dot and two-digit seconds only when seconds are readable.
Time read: 4.19
